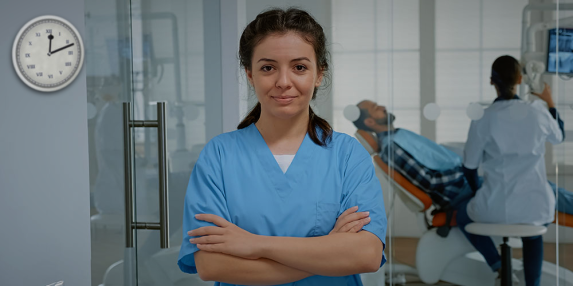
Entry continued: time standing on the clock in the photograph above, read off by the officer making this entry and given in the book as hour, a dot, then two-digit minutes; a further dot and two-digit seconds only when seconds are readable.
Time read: 12.12
